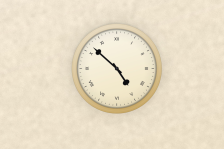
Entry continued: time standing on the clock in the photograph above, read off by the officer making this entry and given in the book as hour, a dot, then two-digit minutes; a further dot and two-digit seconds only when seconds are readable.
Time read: 4.52
